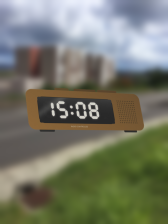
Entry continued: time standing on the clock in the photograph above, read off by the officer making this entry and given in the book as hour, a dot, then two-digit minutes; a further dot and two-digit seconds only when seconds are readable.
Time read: 15.08
